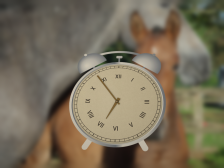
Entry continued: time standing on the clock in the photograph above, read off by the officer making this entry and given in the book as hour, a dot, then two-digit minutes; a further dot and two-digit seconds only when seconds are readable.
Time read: 6.54
